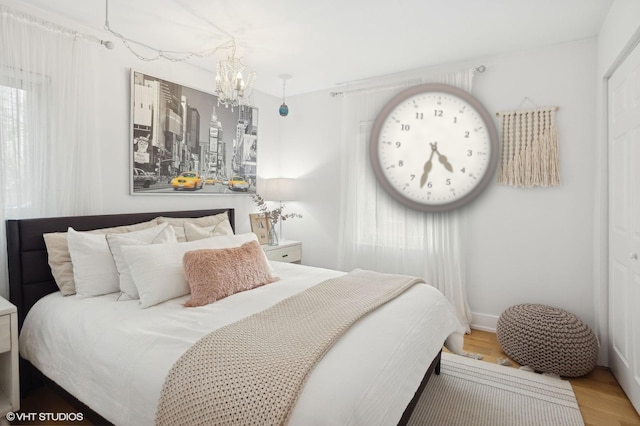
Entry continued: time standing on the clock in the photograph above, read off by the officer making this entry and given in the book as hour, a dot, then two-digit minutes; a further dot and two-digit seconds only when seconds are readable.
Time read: 4.32
